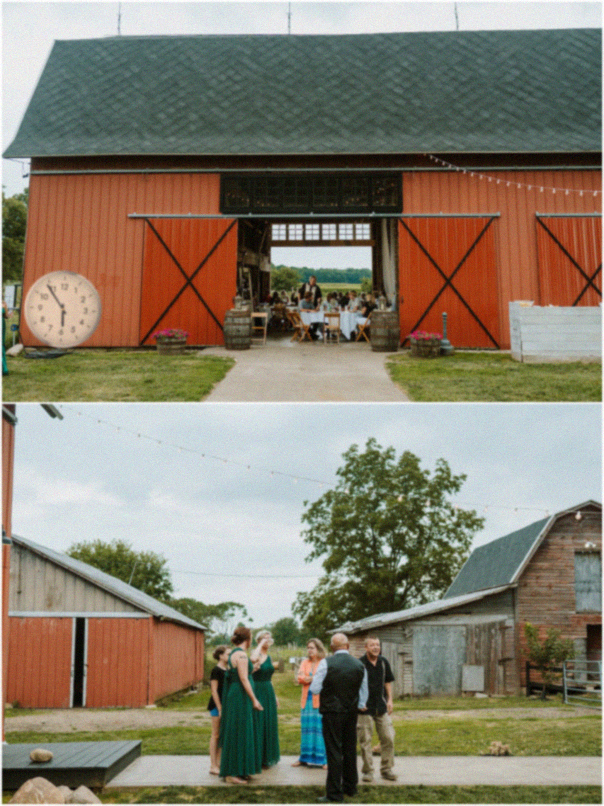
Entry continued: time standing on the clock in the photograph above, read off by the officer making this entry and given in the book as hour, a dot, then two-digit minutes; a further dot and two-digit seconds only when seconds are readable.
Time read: 5.54
